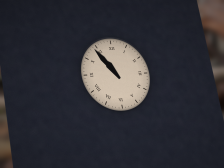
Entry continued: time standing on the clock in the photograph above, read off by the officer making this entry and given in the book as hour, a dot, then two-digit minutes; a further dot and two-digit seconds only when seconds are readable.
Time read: 10.54
